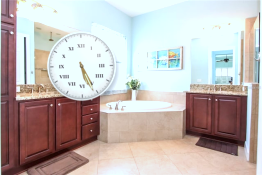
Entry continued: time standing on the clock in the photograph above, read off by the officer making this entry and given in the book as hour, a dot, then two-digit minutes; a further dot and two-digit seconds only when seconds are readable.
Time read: 5.26
